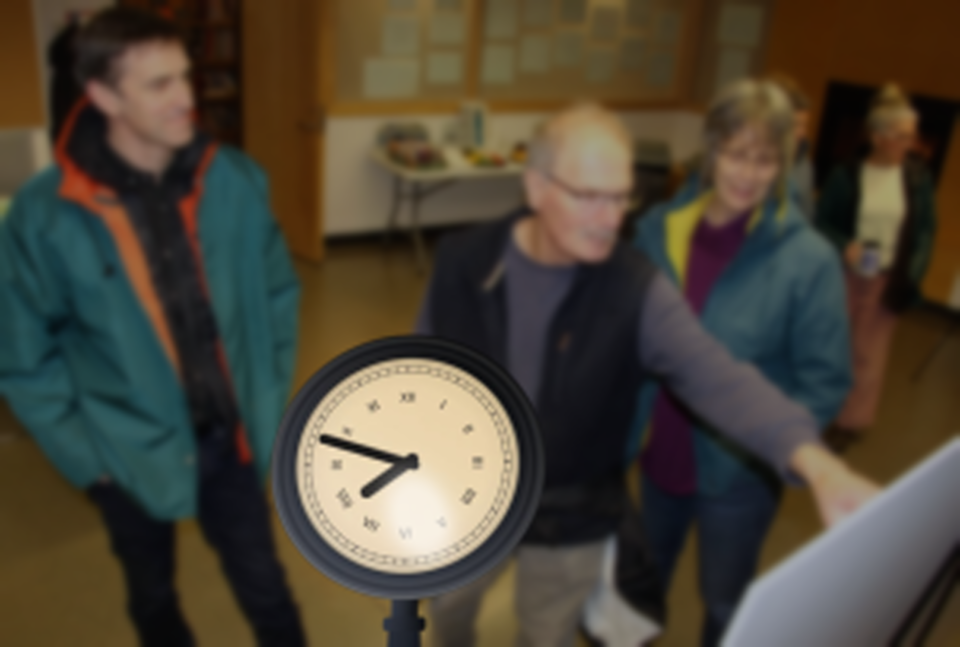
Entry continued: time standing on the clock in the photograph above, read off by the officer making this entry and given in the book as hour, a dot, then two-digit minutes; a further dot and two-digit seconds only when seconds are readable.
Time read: 7.48
